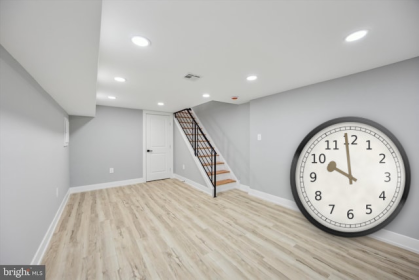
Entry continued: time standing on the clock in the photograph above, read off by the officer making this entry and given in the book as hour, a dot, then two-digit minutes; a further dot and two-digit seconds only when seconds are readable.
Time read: 9.59
